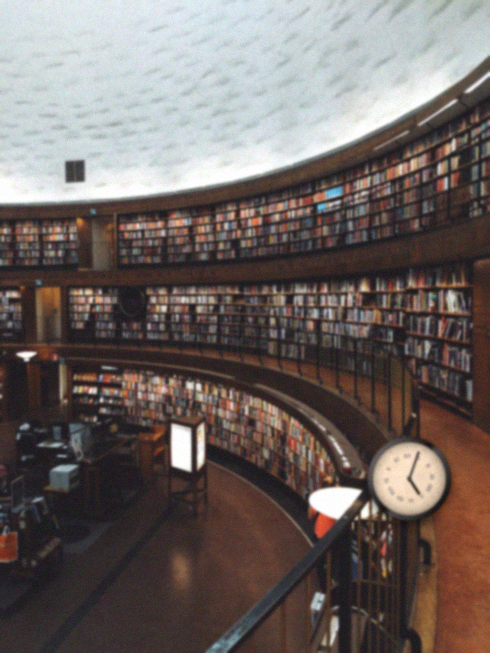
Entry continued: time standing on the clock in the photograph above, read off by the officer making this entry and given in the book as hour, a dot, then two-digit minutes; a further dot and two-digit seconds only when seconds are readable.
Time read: 5.04
